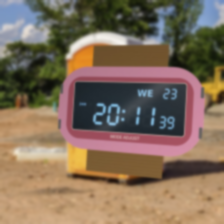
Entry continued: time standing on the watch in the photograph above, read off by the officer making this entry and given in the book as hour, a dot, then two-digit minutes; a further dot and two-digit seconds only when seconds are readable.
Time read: 20.11.39
